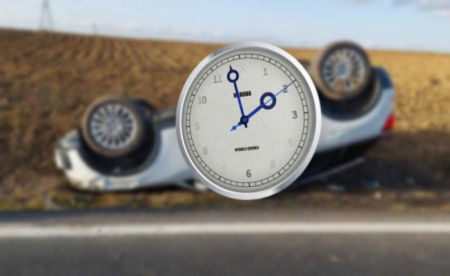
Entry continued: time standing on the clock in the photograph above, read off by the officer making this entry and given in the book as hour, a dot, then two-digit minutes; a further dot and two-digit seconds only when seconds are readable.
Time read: 1.58.10
